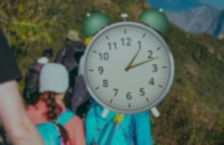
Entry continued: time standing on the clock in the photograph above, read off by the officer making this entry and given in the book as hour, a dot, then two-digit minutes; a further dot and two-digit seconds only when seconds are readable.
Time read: 1.12
